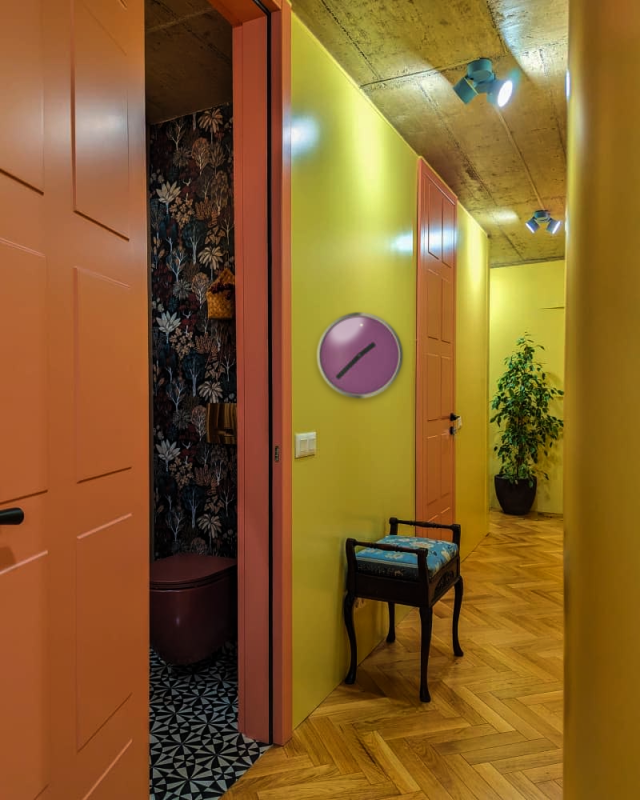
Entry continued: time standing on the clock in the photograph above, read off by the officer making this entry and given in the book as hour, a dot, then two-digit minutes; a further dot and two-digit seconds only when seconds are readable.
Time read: 1.37
